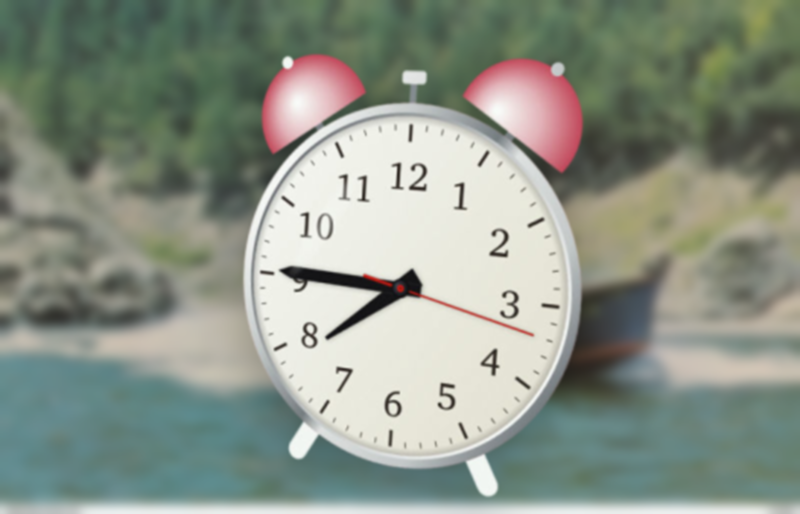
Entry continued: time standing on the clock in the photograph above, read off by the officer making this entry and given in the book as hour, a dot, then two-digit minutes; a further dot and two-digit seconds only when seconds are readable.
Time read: 7.45.17
